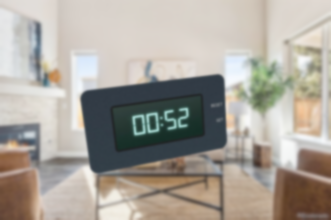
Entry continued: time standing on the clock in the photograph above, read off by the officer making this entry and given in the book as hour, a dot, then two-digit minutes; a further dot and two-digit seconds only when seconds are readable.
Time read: 0.52
